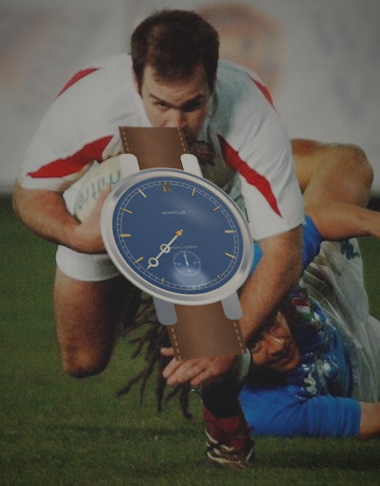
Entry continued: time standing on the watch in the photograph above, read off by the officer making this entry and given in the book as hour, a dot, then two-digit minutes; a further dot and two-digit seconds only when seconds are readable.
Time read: 7.38
